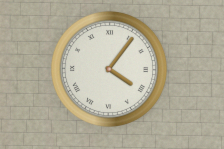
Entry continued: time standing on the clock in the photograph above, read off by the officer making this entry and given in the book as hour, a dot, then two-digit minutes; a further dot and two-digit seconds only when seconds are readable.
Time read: 4.06
